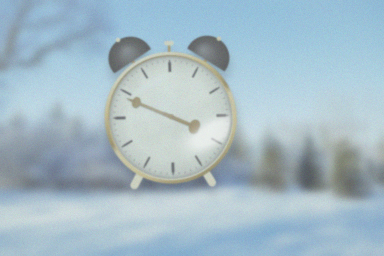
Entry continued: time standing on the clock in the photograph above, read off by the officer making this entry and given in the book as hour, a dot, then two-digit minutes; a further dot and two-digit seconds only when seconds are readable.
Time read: 3.49
